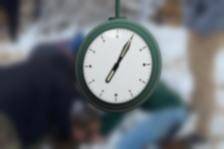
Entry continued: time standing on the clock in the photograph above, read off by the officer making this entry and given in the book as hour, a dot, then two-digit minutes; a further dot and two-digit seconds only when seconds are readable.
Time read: 7.05
